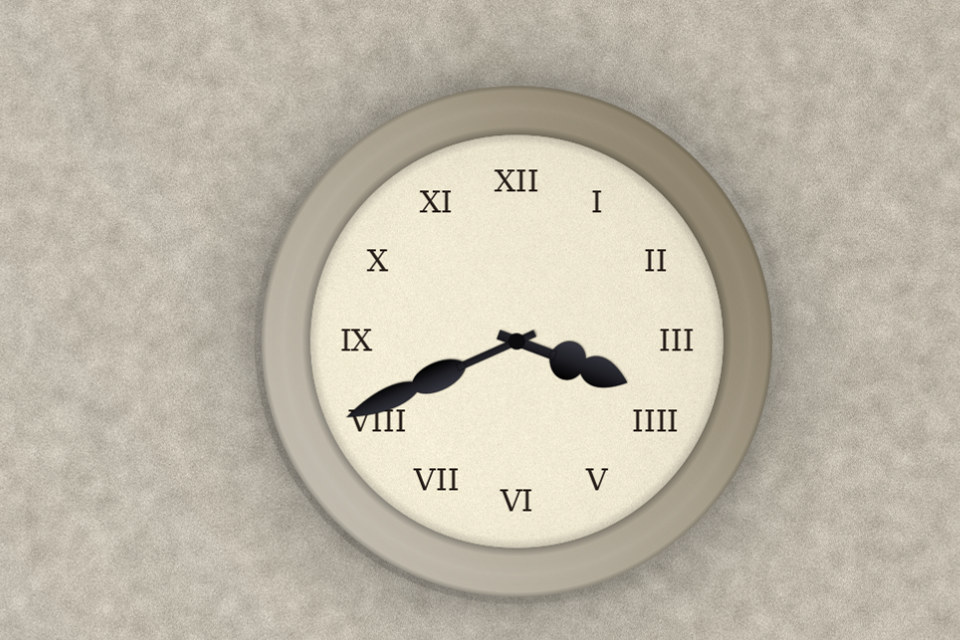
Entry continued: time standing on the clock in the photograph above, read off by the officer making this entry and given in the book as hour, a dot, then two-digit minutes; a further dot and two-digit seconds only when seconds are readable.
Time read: 3.41
